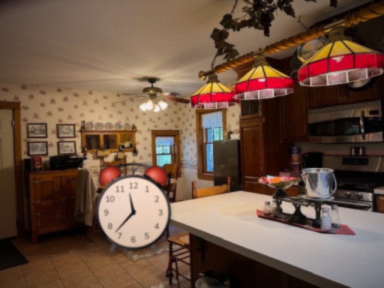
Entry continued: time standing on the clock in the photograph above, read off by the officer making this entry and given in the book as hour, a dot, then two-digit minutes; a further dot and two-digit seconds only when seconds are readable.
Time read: 11.37
